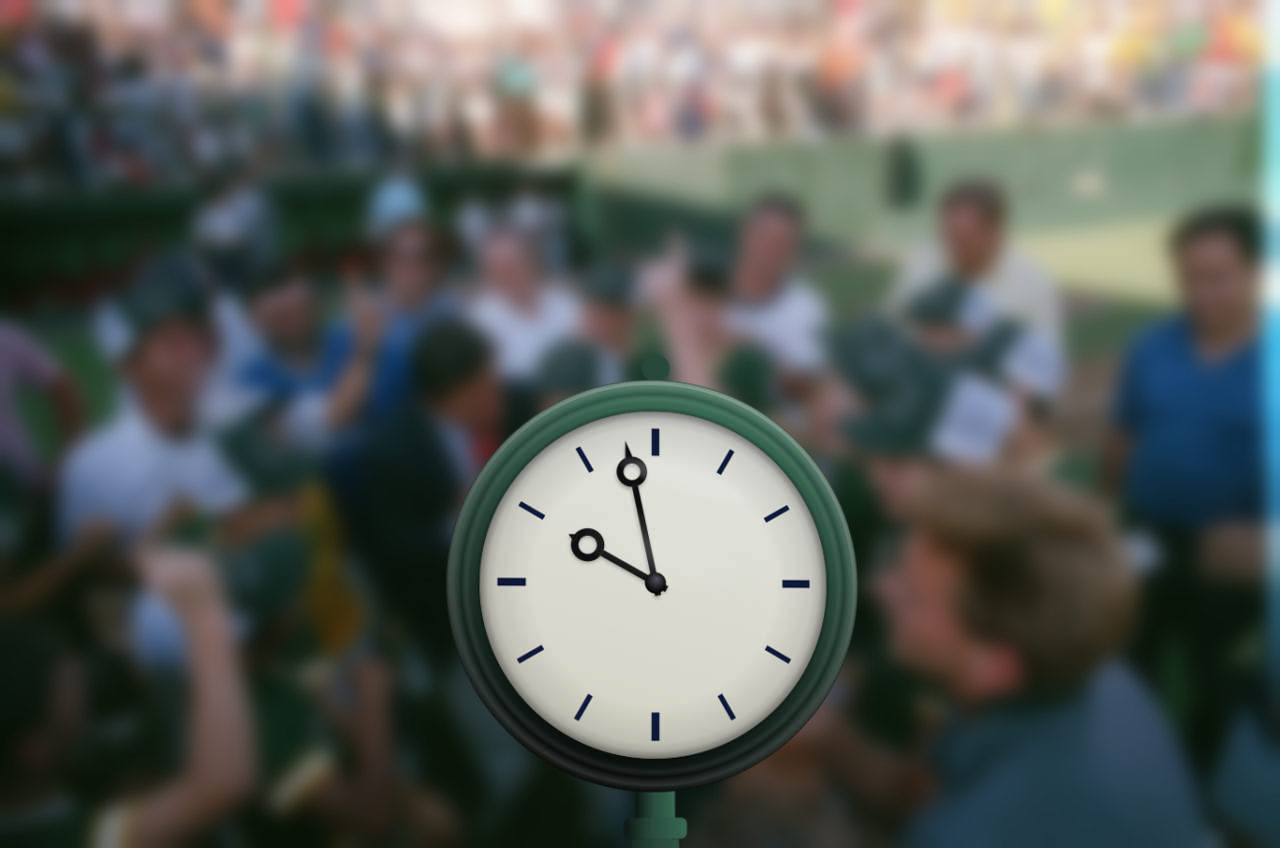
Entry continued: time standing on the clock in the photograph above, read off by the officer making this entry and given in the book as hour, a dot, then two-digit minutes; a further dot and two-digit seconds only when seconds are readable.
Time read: 9.58
